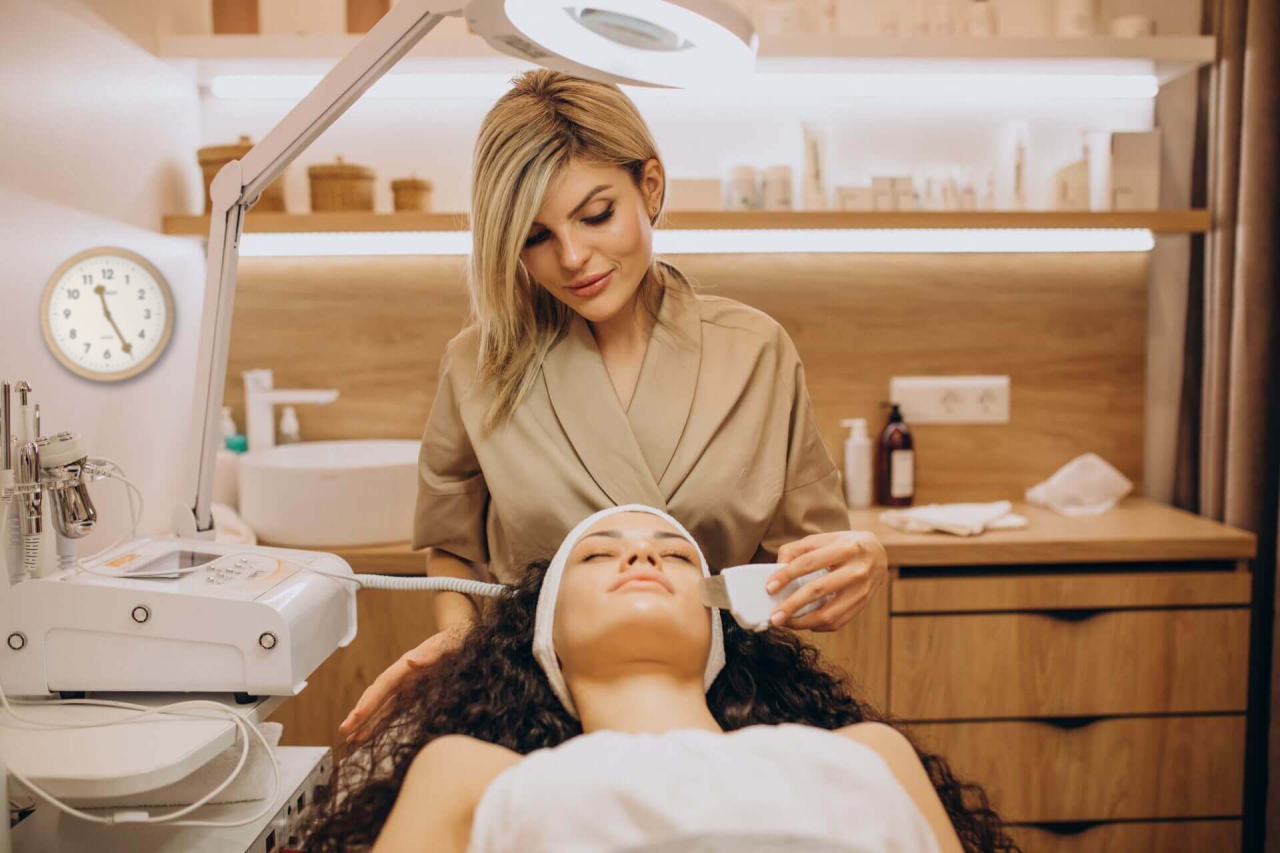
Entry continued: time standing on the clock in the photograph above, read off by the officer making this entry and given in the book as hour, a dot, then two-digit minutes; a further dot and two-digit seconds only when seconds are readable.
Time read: 11.25
